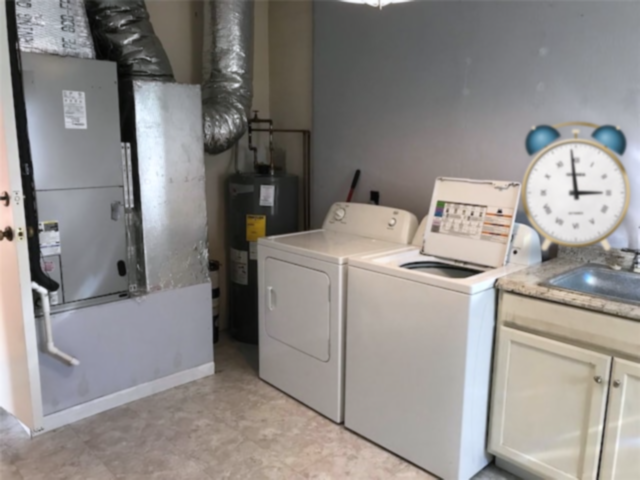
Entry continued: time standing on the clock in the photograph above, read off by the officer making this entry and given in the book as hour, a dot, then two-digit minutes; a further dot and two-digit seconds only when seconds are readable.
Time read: 2.59
